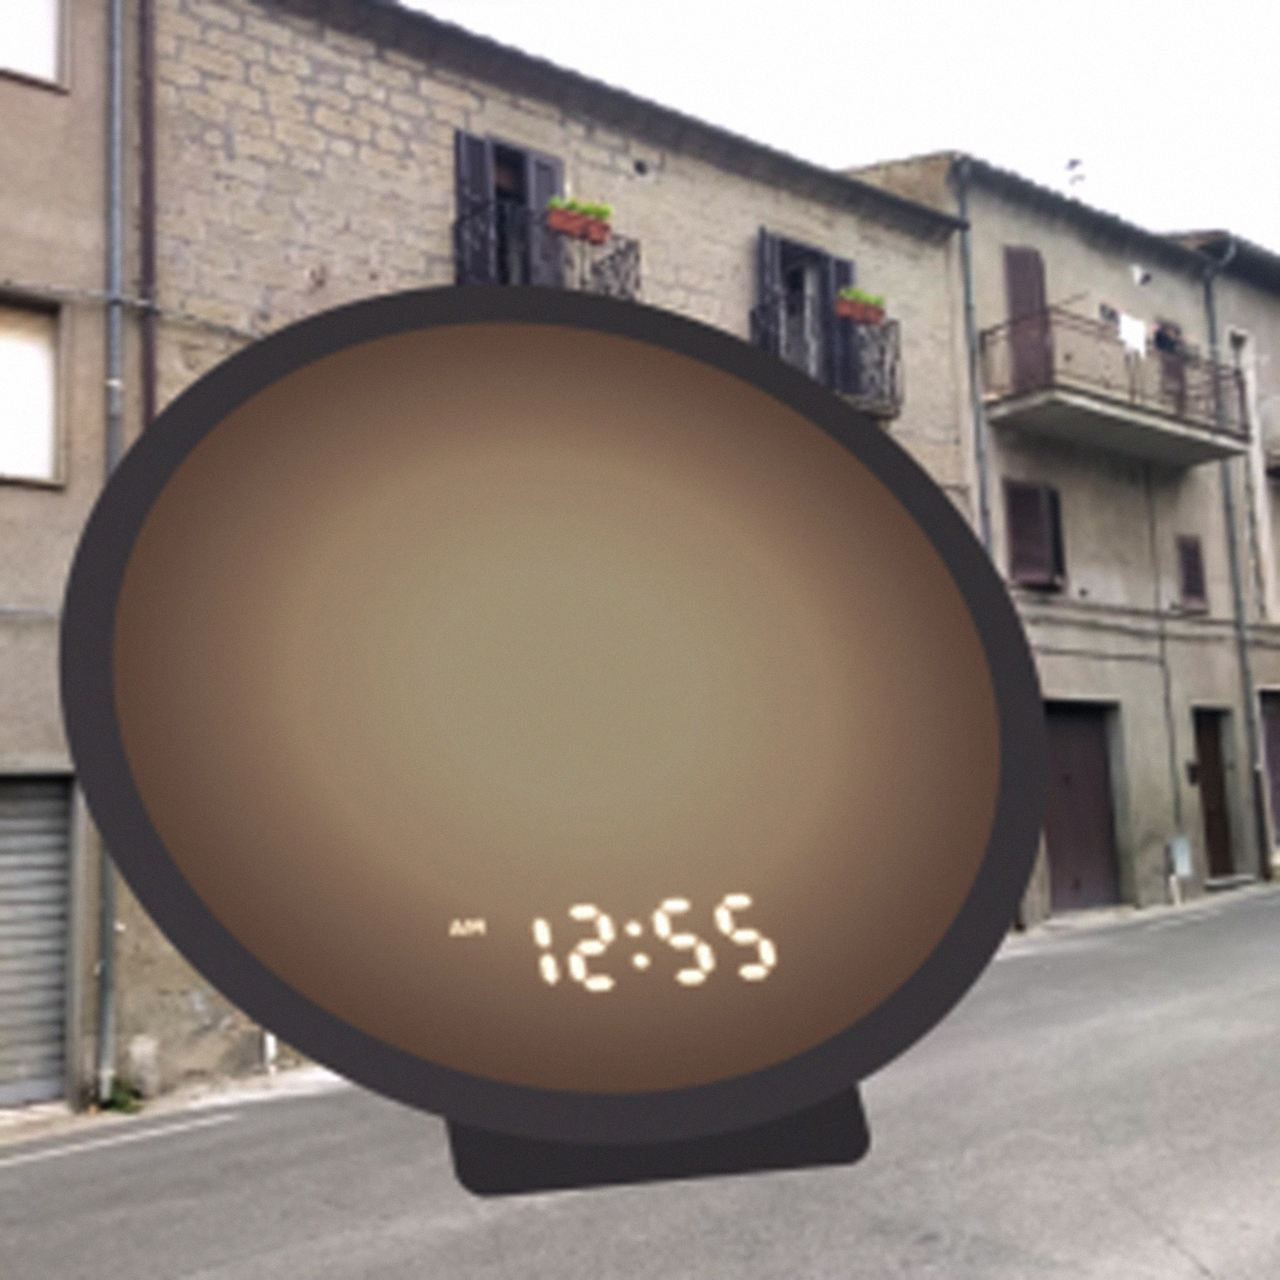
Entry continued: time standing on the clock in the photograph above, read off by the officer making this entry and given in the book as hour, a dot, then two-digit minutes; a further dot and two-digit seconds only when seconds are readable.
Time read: 12.55
